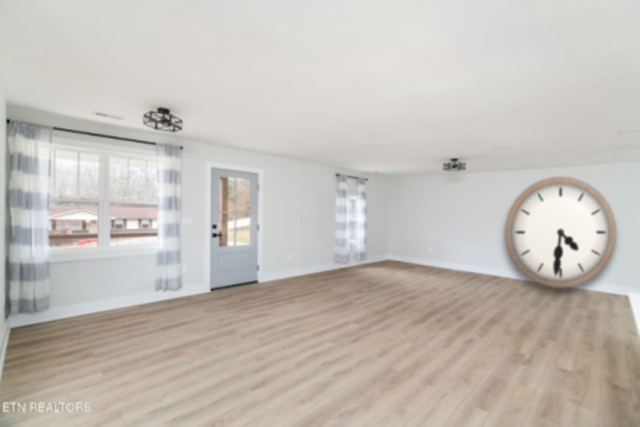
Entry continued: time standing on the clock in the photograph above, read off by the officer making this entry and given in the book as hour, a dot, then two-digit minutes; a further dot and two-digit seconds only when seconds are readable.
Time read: 4.31
